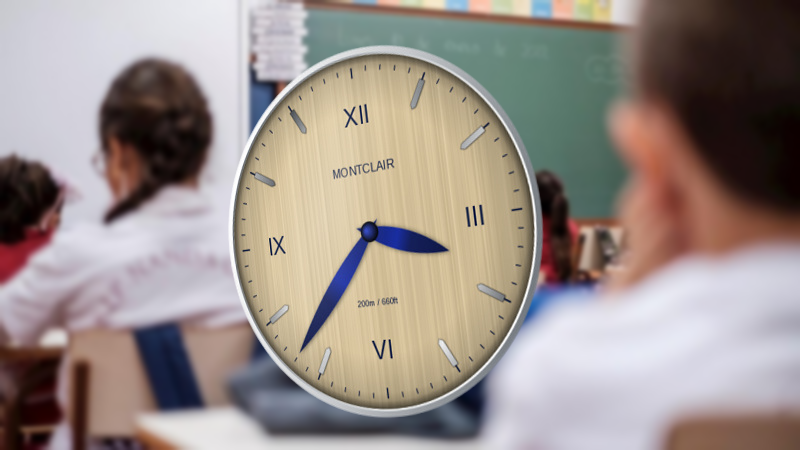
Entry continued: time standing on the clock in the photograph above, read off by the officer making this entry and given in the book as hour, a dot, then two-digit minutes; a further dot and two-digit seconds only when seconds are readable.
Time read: 3.37
